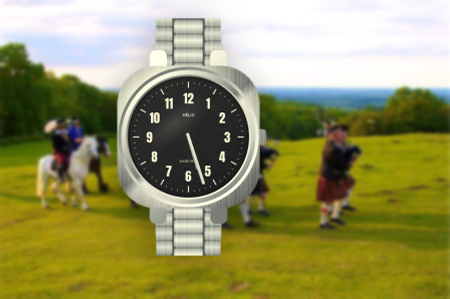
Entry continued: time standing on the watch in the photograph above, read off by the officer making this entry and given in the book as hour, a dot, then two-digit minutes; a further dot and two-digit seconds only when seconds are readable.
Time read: 5.27
